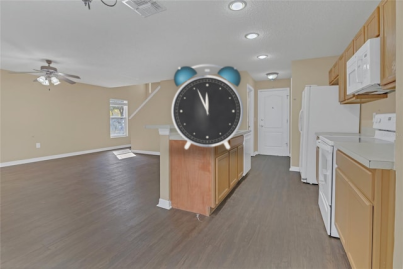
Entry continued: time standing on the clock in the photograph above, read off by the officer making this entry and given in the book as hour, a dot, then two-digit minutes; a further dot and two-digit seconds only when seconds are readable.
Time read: 11.56
